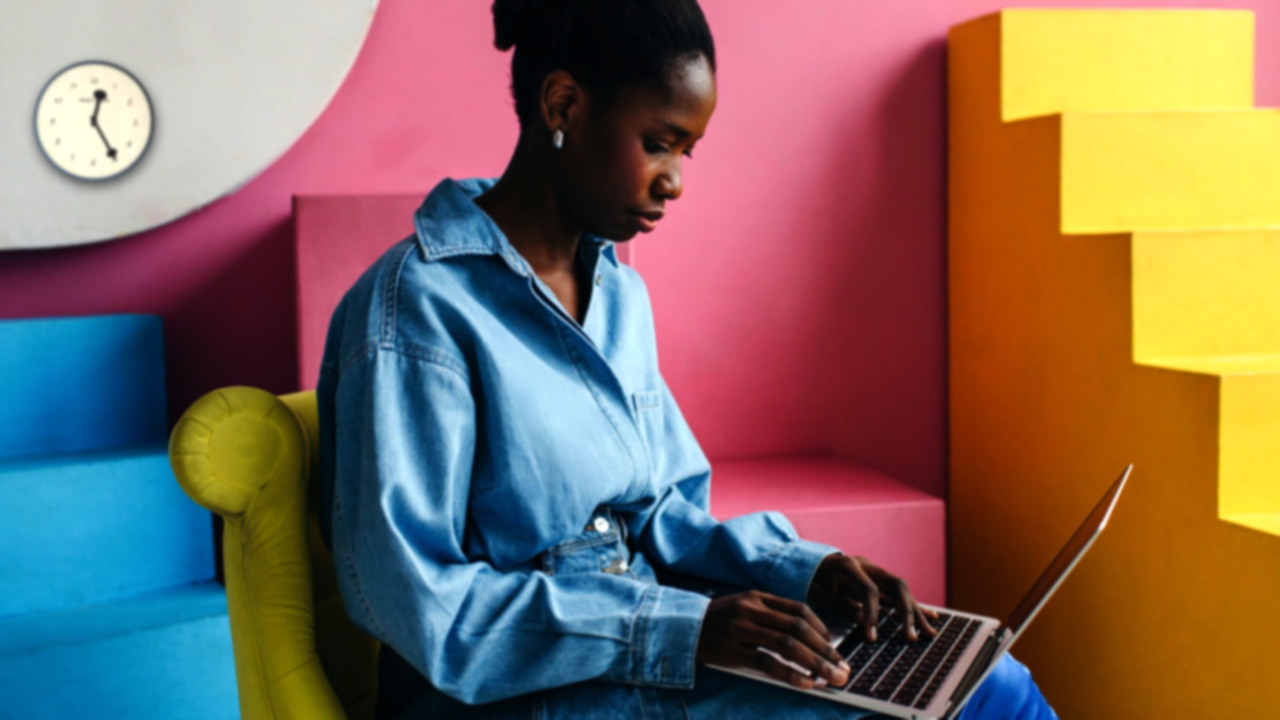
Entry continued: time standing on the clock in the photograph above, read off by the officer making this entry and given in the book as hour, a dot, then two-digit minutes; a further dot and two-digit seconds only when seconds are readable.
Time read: 12.25
